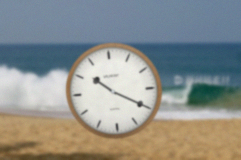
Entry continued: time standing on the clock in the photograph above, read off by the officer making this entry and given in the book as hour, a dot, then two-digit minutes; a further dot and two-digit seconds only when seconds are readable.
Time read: 10.20
